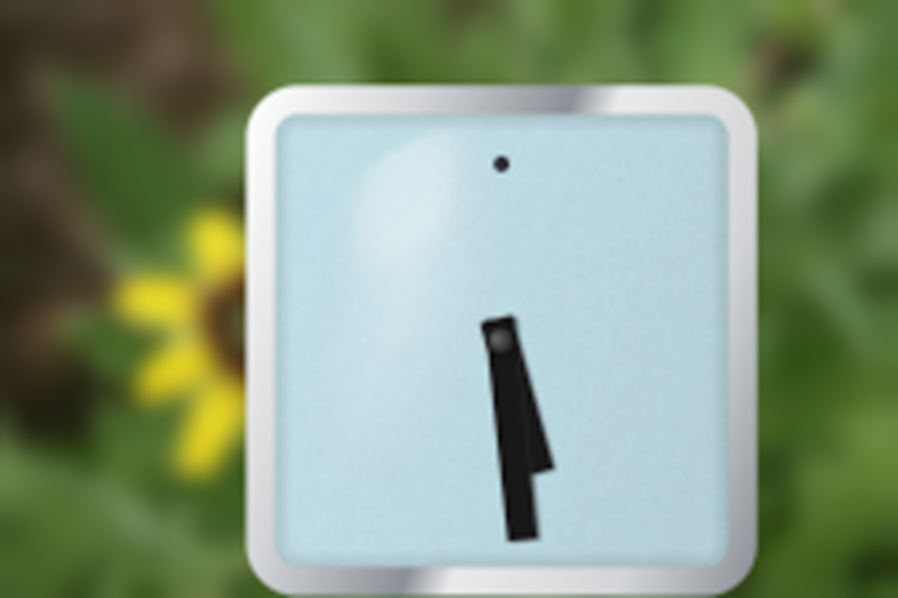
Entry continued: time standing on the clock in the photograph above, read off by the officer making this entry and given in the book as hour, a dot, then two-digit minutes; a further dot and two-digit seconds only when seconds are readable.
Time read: 5.29
